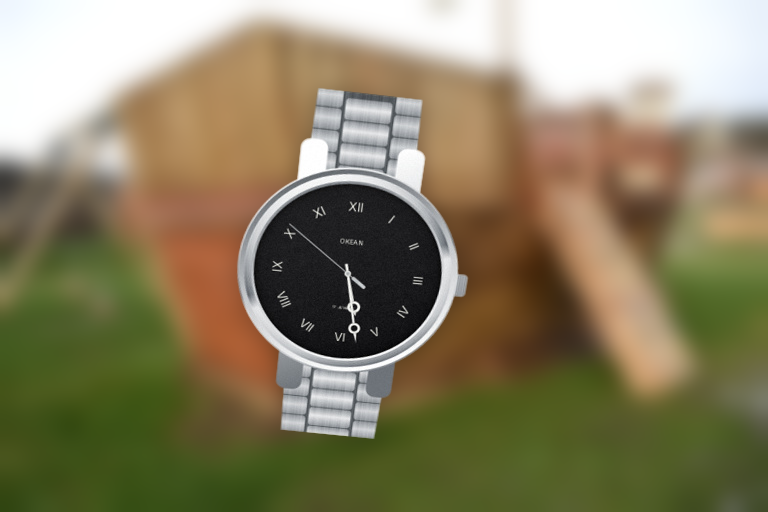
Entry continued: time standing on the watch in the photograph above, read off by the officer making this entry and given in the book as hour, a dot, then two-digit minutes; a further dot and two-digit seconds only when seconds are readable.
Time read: 5.27.51
